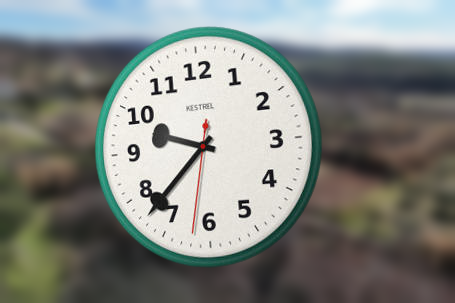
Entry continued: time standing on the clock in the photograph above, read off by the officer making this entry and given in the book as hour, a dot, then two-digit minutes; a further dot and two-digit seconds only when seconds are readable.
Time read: 9.37.32
